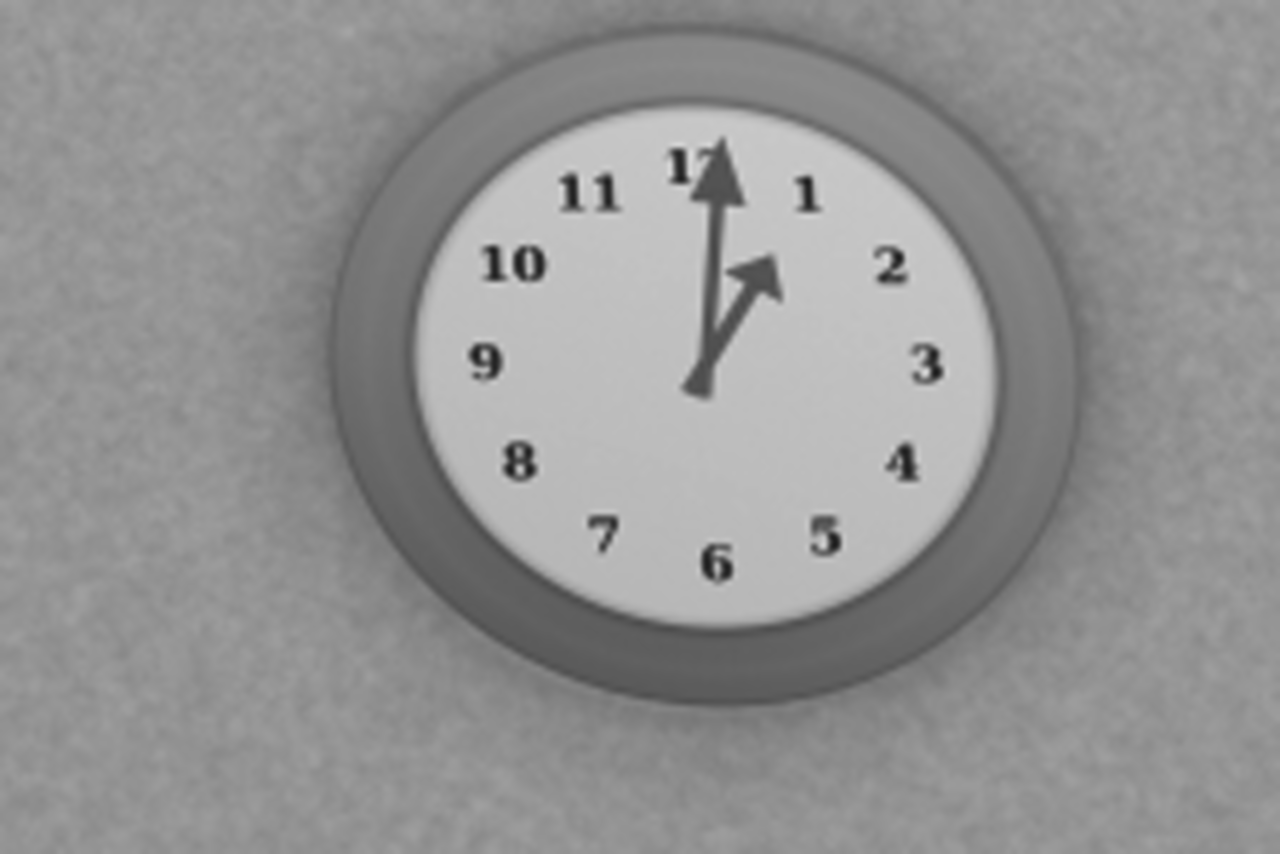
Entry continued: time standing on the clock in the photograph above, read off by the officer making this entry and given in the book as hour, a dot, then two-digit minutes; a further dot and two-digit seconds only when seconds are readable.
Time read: 1.01
